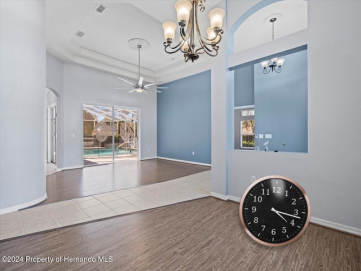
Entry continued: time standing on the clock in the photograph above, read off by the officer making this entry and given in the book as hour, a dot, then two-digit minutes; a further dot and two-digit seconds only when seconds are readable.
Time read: 4.17
